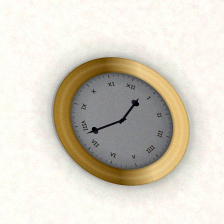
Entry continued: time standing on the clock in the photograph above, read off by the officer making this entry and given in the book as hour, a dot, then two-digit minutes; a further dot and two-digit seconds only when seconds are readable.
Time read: 12.38
